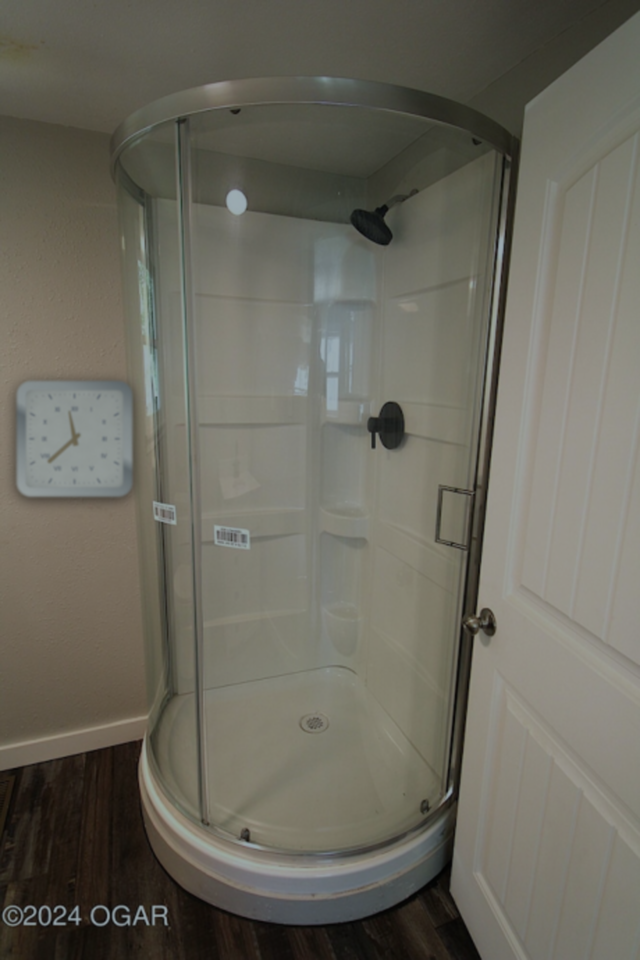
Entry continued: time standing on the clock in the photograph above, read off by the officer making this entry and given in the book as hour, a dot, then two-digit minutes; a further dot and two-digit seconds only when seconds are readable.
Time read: 11.38
